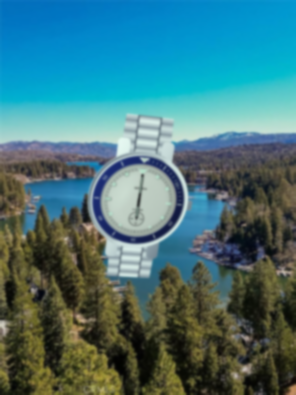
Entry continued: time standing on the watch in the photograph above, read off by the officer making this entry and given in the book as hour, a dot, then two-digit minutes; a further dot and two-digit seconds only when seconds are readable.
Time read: 6.00
